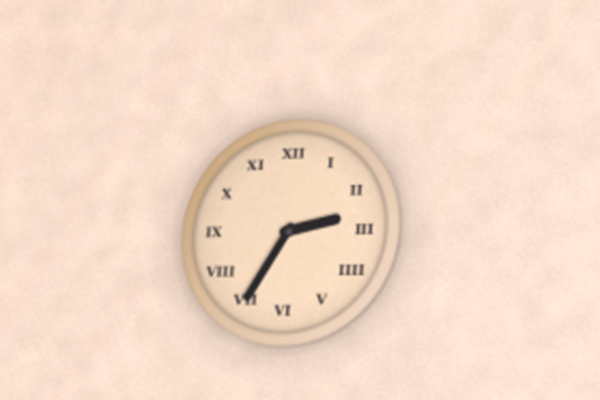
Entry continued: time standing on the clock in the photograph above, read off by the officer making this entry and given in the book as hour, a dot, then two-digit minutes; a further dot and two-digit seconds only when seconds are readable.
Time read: 2.35
